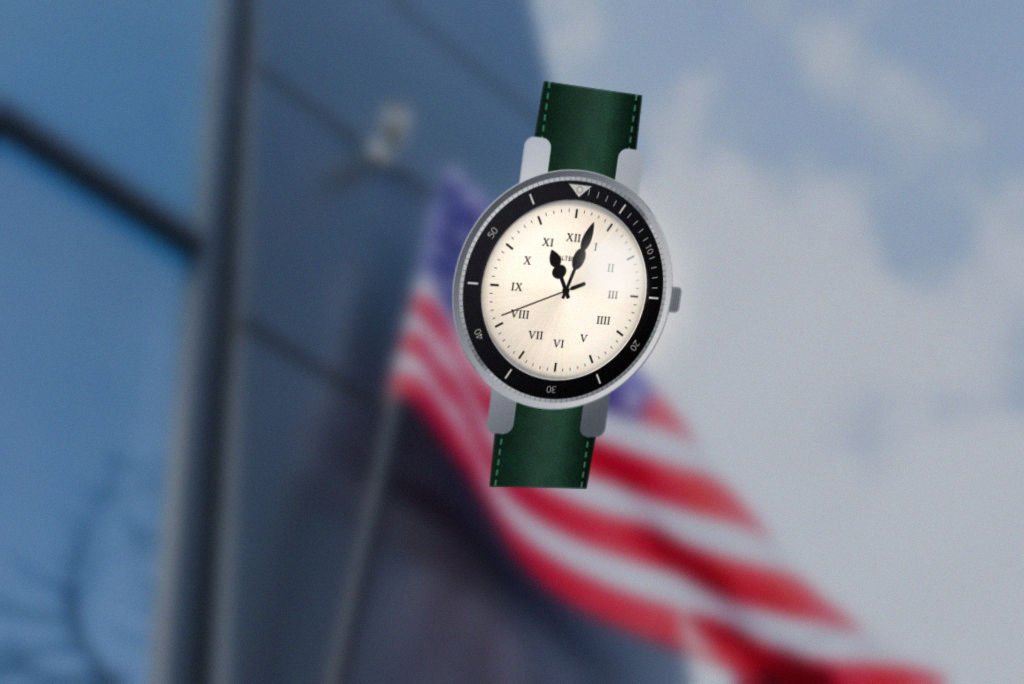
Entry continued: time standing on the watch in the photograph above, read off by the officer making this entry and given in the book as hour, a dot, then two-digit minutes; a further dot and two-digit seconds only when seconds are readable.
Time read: 11.02.41
